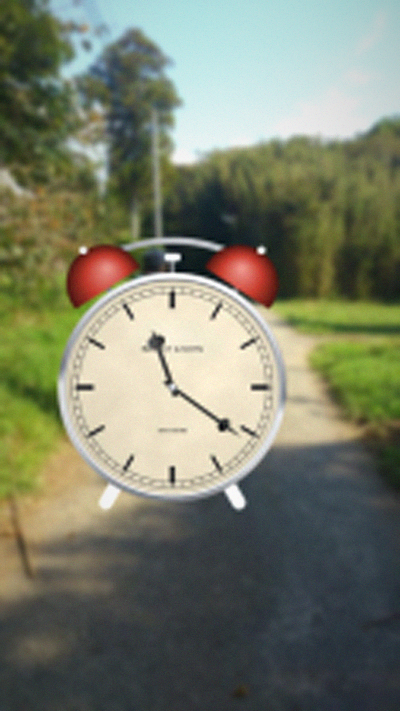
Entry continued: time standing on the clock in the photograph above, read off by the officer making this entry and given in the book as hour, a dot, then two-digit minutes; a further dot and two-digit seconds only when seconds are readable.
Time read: 11.21
